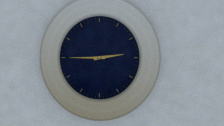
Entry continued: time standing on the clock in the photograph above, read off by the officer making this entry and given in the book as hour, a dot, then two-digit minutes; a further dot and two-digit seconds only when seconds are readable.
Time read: 2.45
